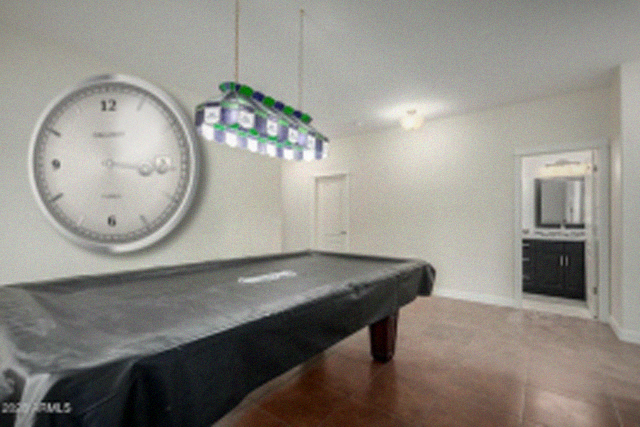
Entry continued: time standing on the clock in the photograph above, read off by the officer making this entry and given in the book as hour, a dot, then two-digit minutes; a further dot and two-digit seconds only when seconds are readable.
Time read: 3.16
